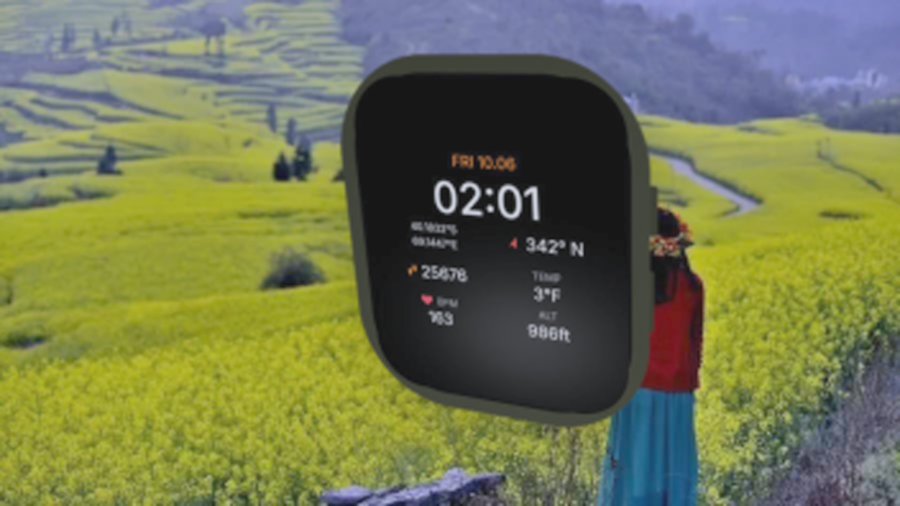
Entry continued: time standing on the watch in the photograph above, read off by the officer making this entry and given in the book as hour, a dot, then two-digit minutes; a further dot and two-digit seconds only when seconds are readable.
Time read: 2.01
